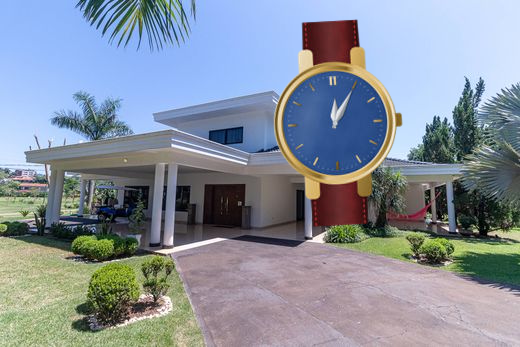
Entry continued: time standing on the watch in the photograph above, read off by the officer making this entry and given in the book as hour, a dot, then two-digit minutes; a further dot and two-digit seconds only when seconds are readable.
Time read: 12.05
